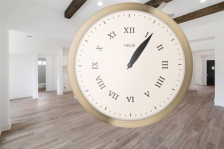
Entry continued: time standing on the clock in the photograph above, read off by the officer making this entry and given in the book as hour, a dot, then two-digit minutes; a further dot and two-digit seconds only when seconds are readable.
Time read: 1.06
